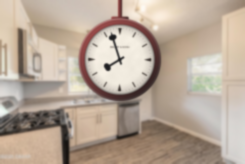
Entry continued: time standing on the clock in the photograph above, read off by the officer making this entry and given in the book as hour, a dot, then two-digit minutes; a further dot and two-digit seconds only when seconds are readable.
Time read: 7.57
